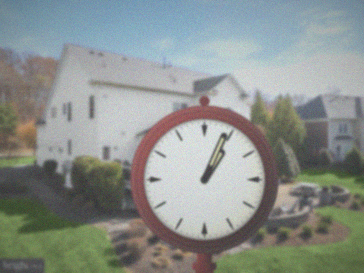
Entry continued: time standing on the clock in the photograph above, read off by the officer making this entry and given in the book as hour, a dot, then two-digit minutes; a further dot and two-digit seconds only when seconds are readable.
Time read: 1.04
